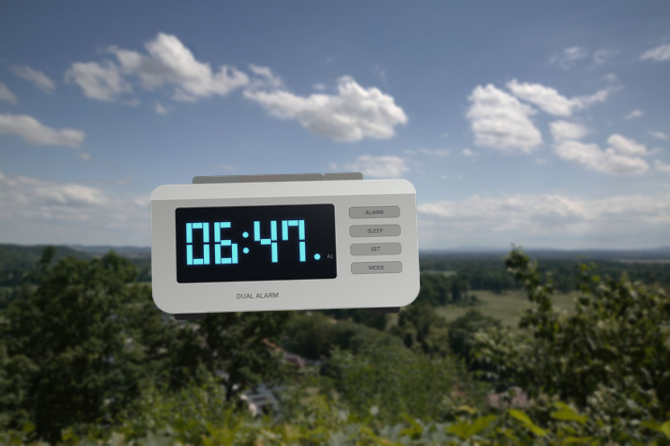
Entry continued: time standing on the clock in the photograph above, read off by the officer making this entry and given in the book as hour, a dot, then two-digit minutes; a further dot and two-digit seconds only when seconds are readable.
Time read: 6.47
